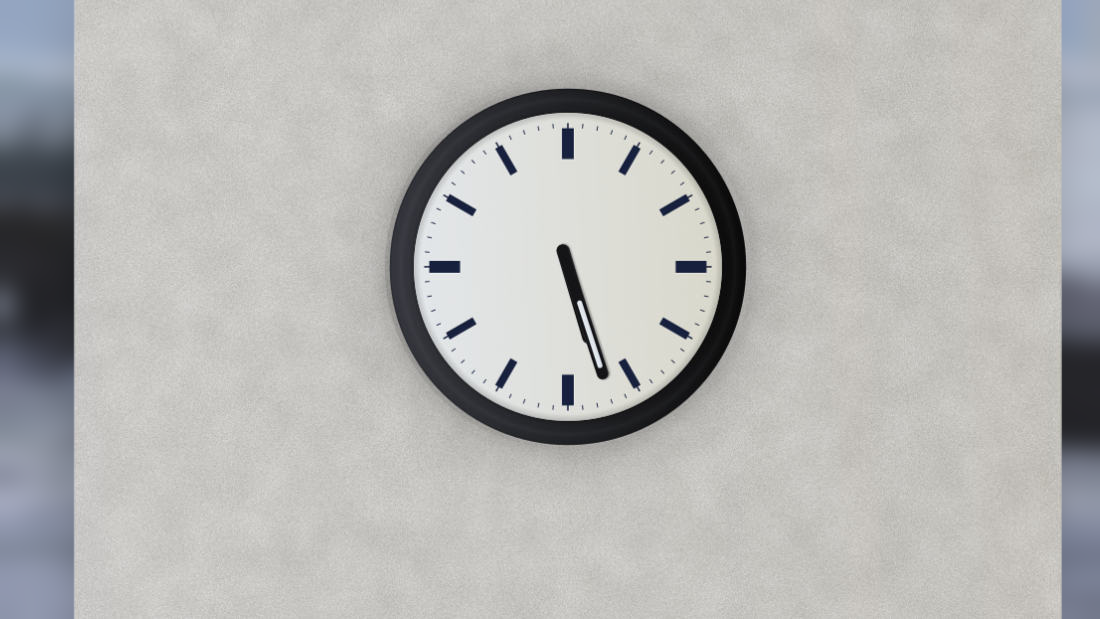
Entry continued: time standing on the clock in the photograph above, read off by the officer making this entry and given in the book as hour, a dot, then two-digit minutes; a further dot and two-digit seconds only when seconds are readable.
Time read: 5.27
